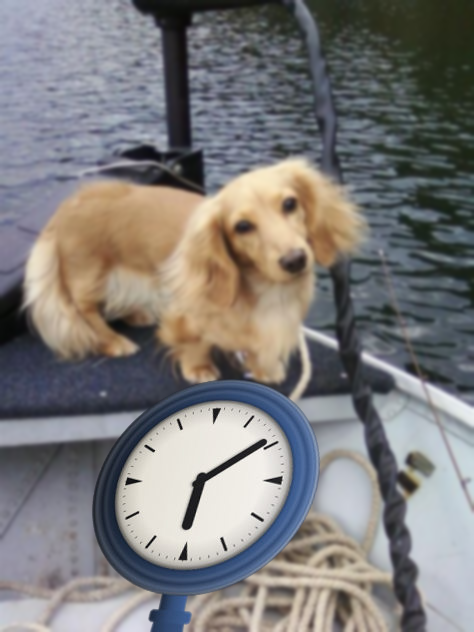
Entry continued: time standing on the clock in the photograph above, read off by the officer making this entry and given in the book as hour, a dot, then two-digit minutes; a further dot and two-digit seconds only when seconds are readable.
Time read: 6.09
